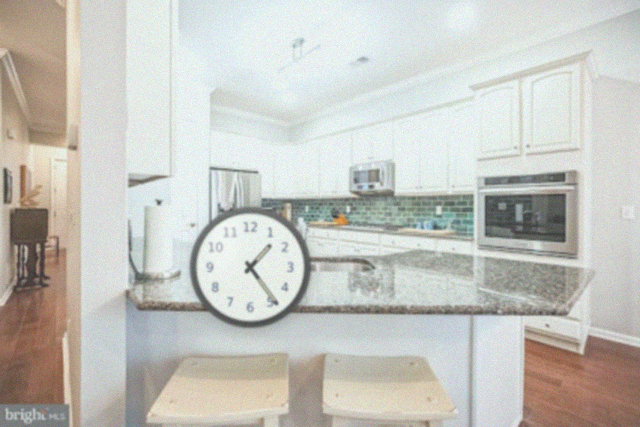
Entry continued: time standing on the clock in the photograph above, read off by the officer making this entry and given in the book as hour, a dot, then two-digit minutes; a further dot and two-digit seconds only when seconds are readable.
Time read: 1.24
